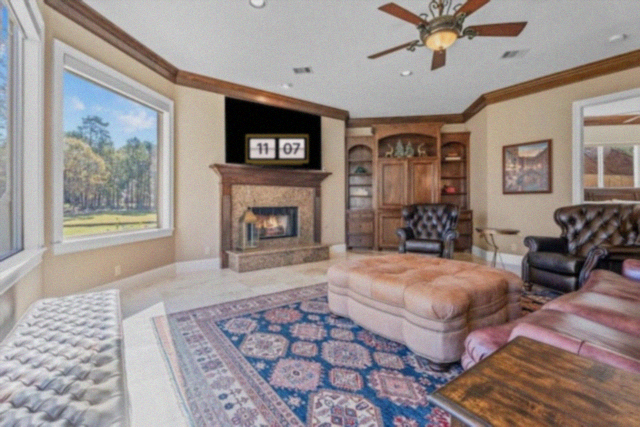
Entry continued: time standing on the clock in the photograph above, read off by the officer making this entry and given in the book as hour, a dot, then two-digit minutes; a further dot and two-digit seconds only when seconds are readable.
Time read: 11.07
